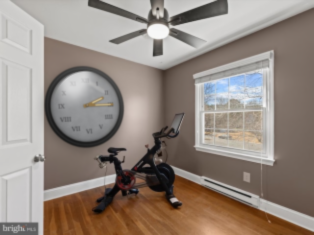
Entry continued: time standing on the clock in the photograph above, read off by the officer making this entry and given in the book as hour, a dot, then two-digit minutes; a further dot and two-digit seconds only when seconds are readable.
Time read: 2.15
